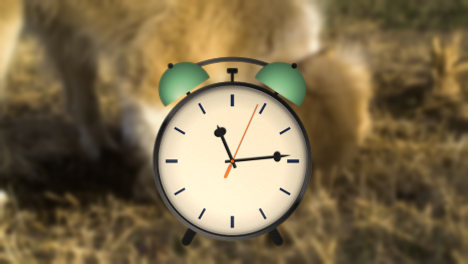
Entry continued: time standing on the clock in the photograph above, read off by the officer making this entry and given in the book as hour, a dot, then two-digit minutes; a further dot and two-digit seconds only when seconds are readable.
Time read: 11.14.04
